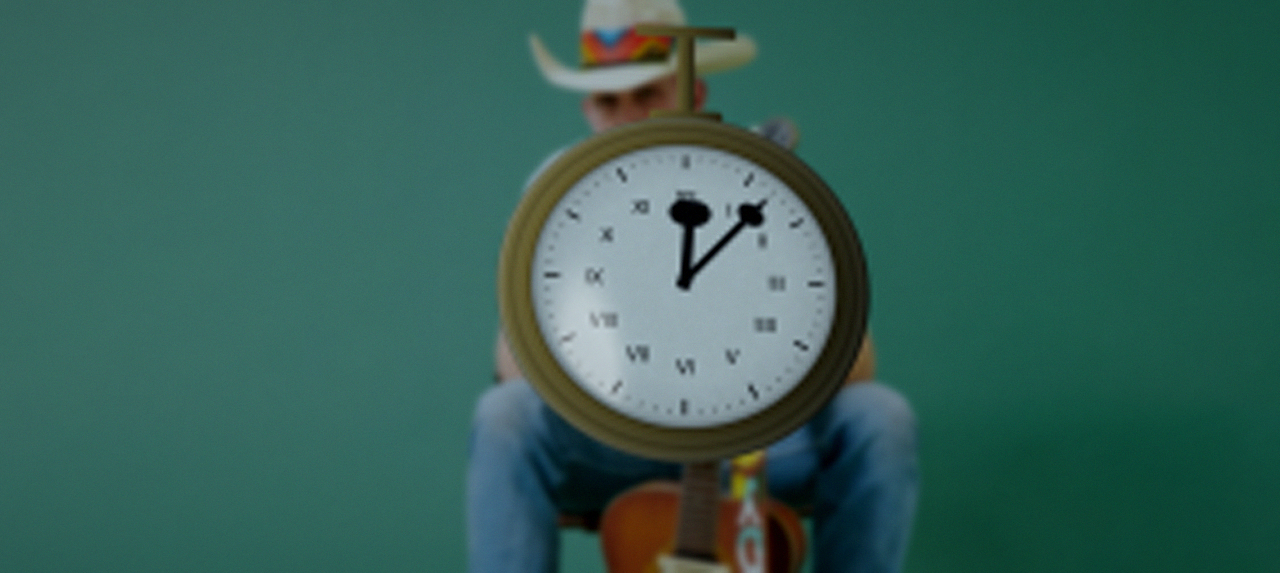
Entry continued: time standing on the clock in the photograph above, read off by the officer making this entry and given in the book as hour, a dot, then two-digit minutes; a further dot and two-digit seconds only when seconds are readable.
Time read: 12.07
